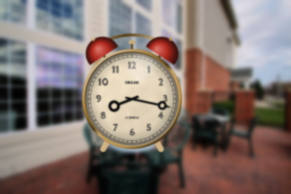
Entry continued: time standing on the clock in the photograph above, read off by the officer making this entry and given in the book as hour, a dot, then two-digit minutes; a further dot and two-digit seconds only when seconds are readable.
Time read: 8.17
